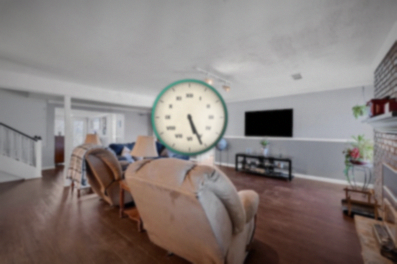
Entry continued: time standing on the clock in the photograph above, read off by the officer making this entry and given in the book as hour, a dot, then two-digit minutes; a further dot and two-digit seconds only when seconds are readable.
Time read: 5.26
